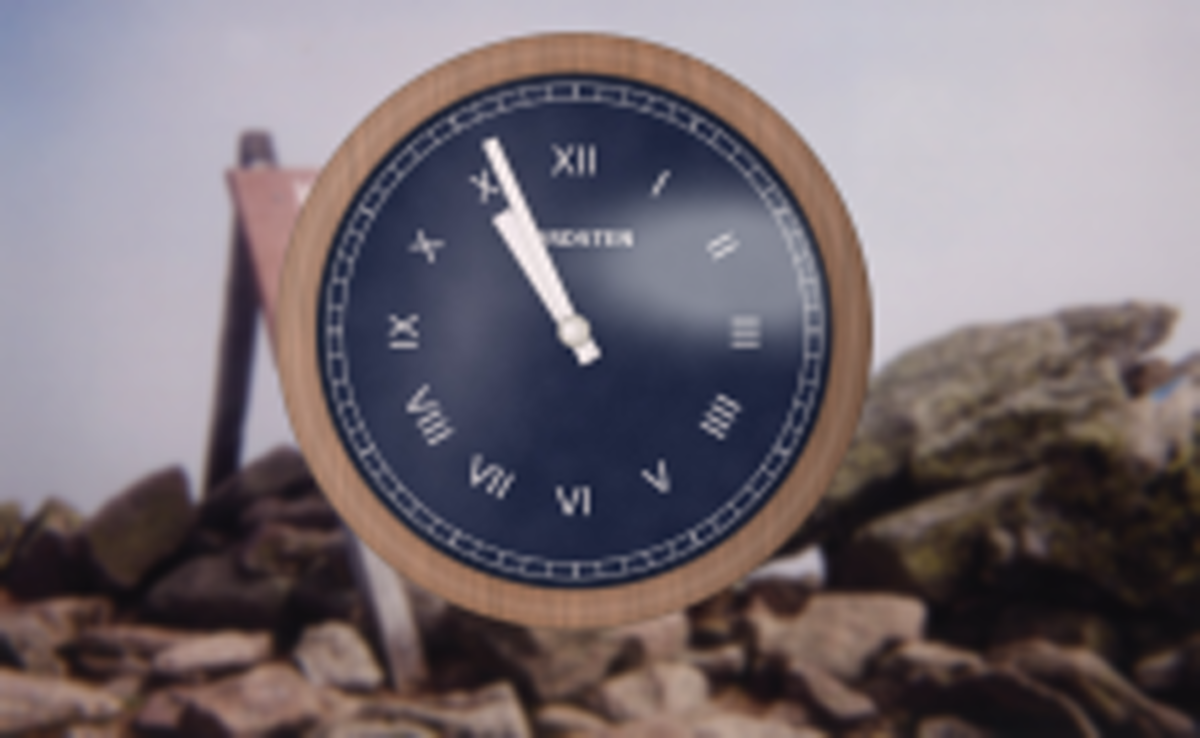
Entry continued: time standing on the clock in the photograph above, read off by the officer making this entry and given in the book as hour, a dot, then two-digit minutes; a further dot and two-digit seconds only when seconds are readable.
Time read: 10.56
